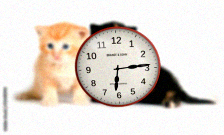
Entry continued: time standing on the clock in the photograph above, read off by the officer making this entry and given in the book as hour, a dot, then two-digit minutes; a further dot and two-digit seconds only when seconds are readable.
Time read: 6.14
